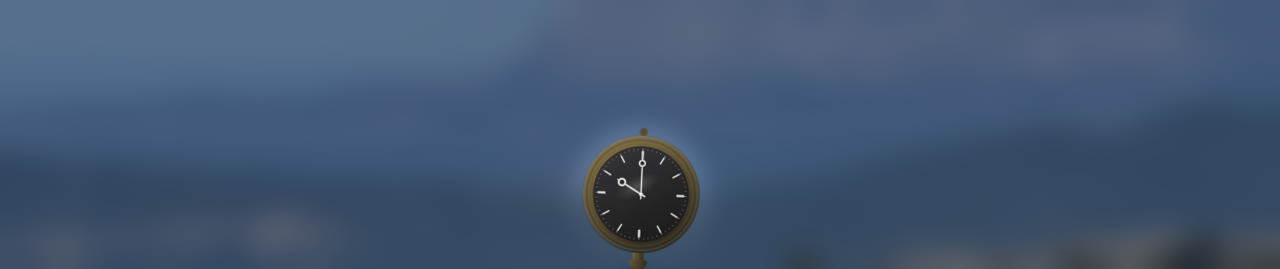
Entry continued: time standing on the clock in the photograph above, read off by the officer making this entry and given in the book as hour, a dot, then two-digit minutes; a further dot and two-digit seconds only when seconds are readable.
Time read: 10.00
